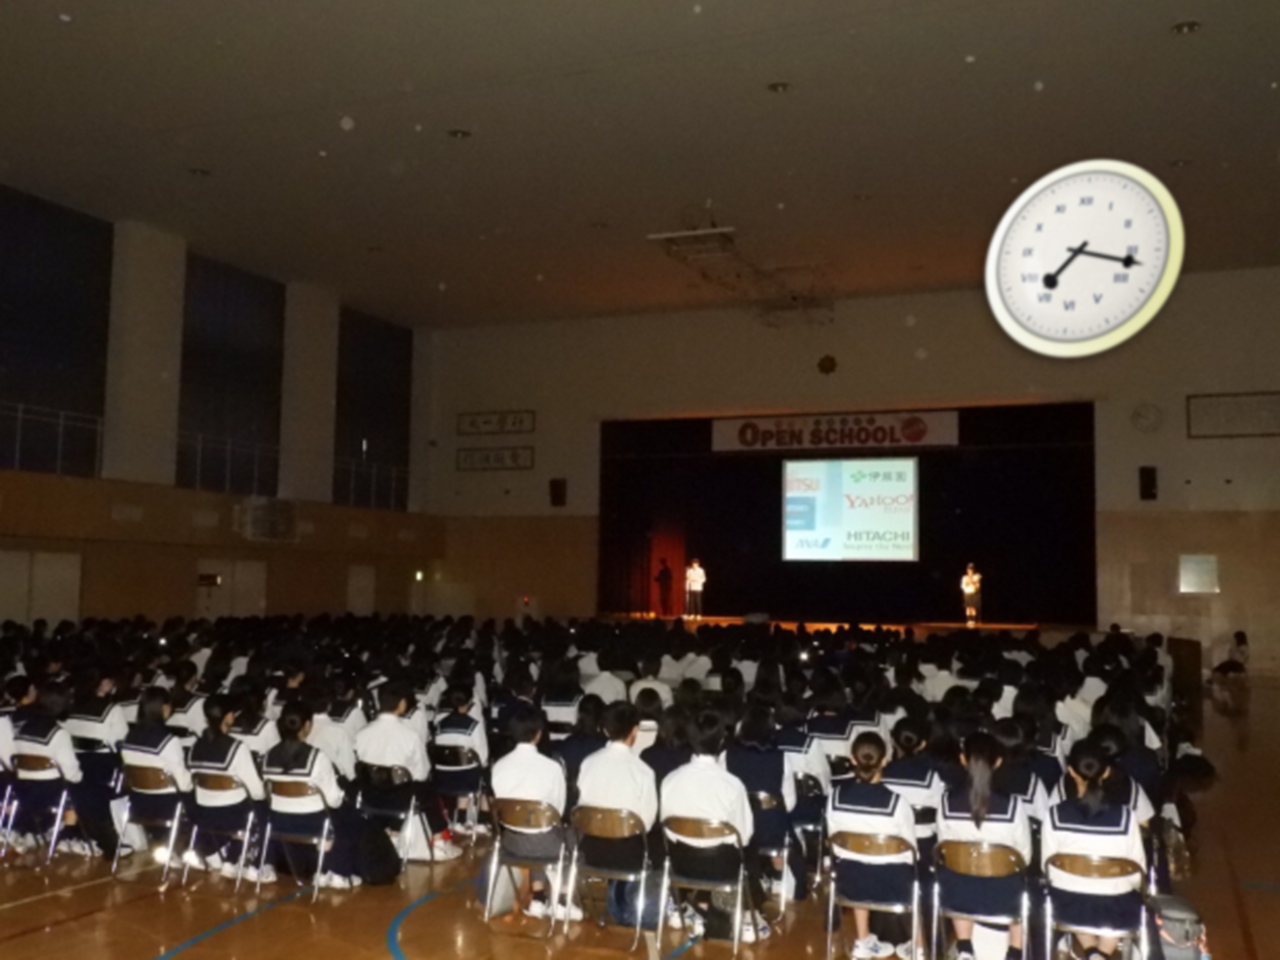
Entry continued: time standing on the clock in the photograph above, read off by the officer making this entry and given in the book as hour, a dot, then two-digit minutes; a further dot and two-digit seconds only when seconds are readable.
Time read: 7.17
